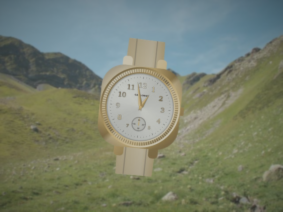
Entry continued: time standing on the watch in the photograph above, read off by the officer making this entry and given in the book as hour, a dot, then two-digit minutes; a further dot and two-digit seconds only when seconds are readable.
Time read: 12.58
